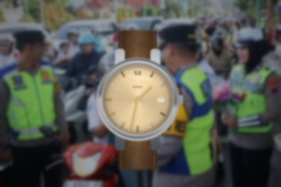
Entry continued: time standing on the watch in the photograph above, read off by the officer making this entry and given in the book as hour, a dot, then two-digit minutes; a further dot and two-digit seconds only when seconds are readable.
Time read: 1.32
